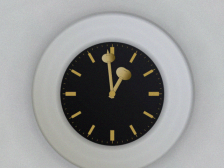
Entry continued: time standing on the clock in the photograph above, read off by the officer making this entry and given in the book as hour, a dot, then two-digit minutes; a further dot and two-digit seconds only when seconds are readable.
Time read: 12.59
